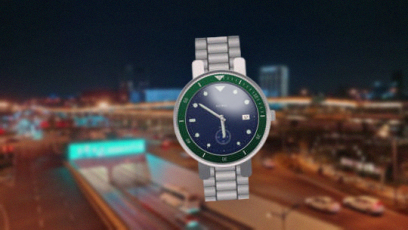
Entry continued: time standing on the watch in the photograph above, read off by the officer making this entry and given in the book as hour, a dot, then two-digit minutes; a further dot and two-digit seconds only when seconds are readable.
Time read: 5.51
